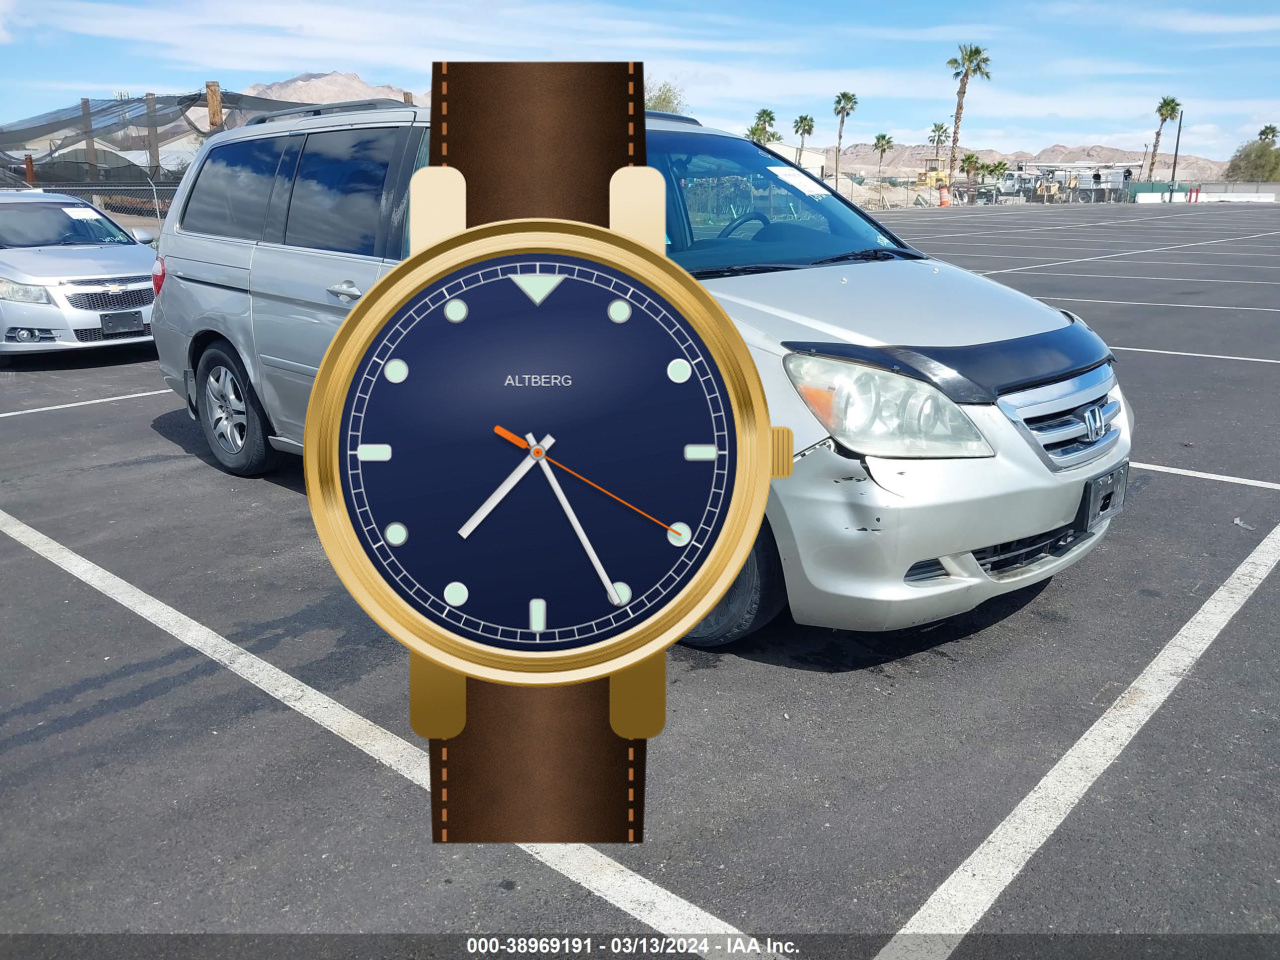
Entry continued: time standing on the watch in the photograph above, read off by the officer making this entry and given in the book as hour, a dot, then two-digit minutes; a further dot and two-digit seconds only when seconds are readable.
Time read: 7.25.20
